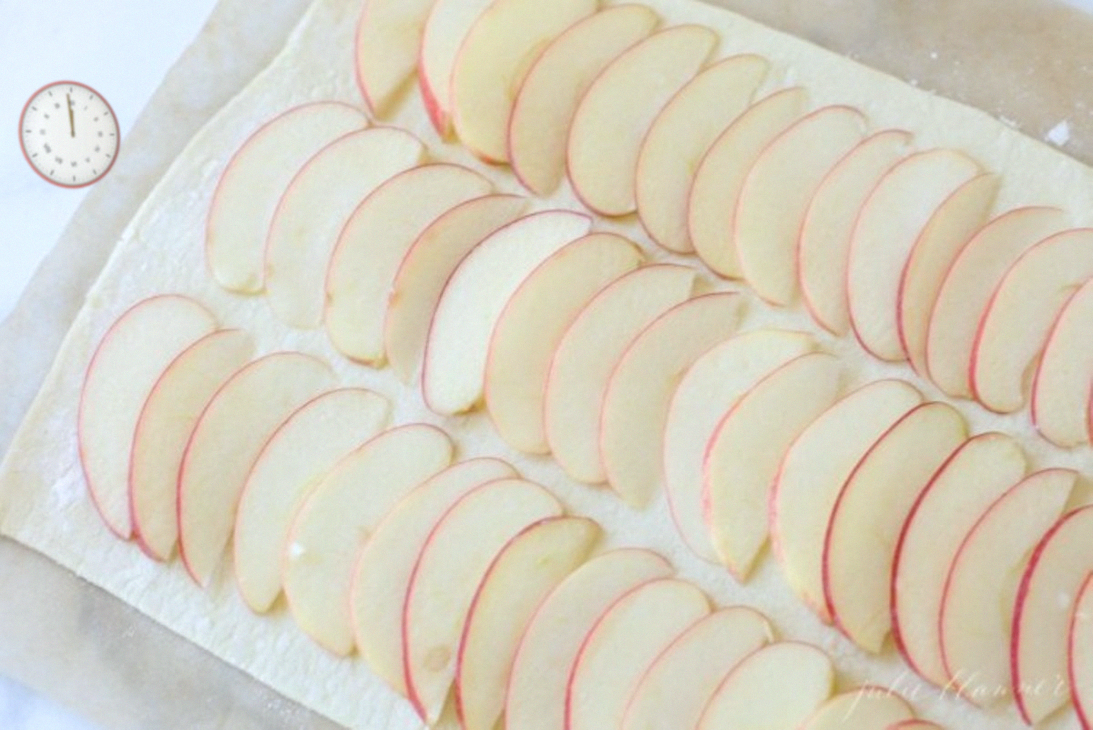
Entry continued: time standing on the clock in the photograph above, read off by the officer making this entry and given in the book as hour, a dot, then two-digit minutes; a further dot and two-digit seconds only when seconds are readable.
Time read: 11.59
